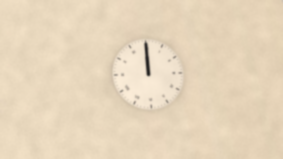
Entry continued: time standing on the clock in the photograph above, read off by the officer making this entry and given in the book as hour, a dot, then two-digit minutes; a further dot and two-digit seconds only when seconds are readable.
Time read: 12.00
